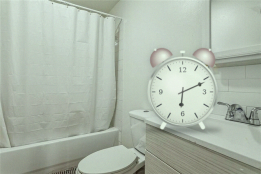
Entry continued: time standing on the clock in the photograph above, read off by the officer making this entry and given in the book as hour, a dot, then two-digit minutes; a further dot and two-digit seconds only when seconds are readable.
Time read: 6.11
